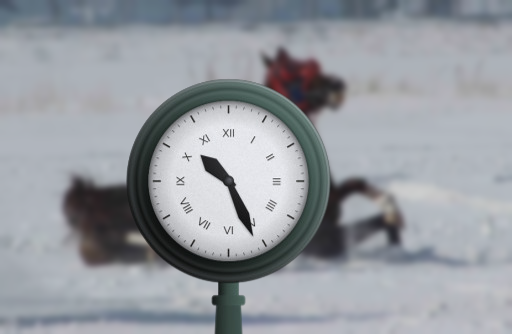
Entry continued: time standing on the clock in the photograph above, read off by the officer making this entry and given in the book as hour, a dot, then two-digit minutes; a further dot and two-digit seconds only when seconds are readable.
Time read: 10.26
